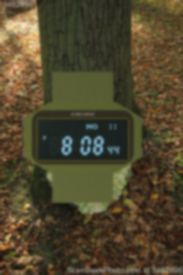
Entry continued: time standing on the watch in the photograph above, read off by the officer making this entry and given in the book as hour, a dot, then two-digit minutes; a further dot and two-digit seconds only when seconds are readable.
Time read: 8.08
